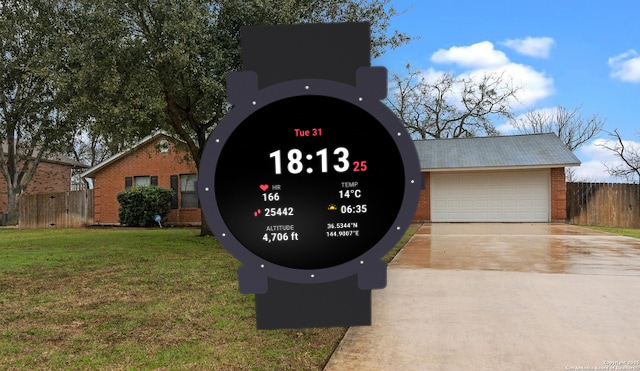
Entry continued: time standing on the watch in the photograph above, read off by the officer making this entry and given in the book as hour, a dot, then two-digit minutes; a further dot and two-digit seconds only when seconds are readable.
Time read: 18.13.25
